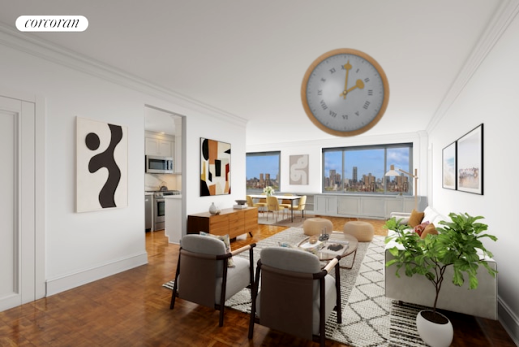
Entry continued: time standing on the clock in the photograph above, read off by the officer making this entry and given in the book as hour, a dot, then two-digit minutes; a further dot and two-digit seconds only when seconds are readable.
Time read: 2.01
